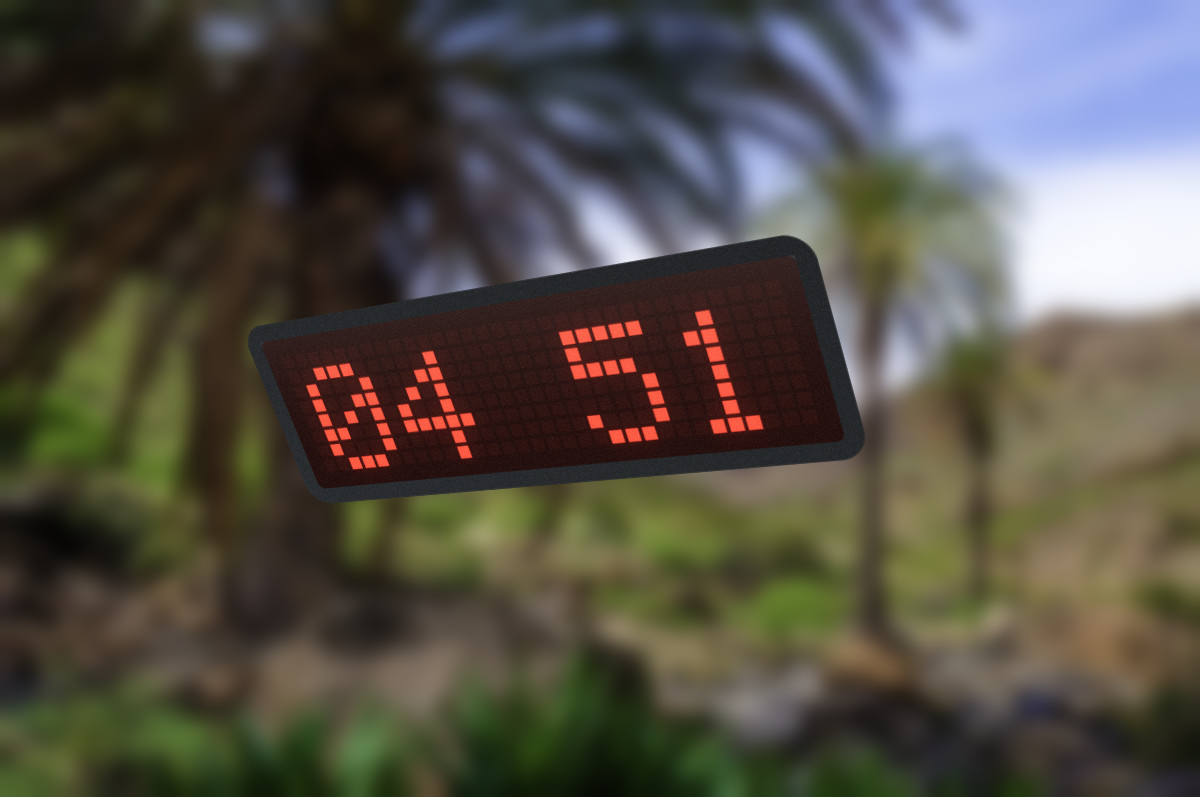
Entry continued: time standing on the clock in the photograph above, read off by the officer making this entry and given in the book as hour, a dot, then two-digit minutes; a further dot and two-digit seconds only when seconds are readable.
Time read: 4.51
